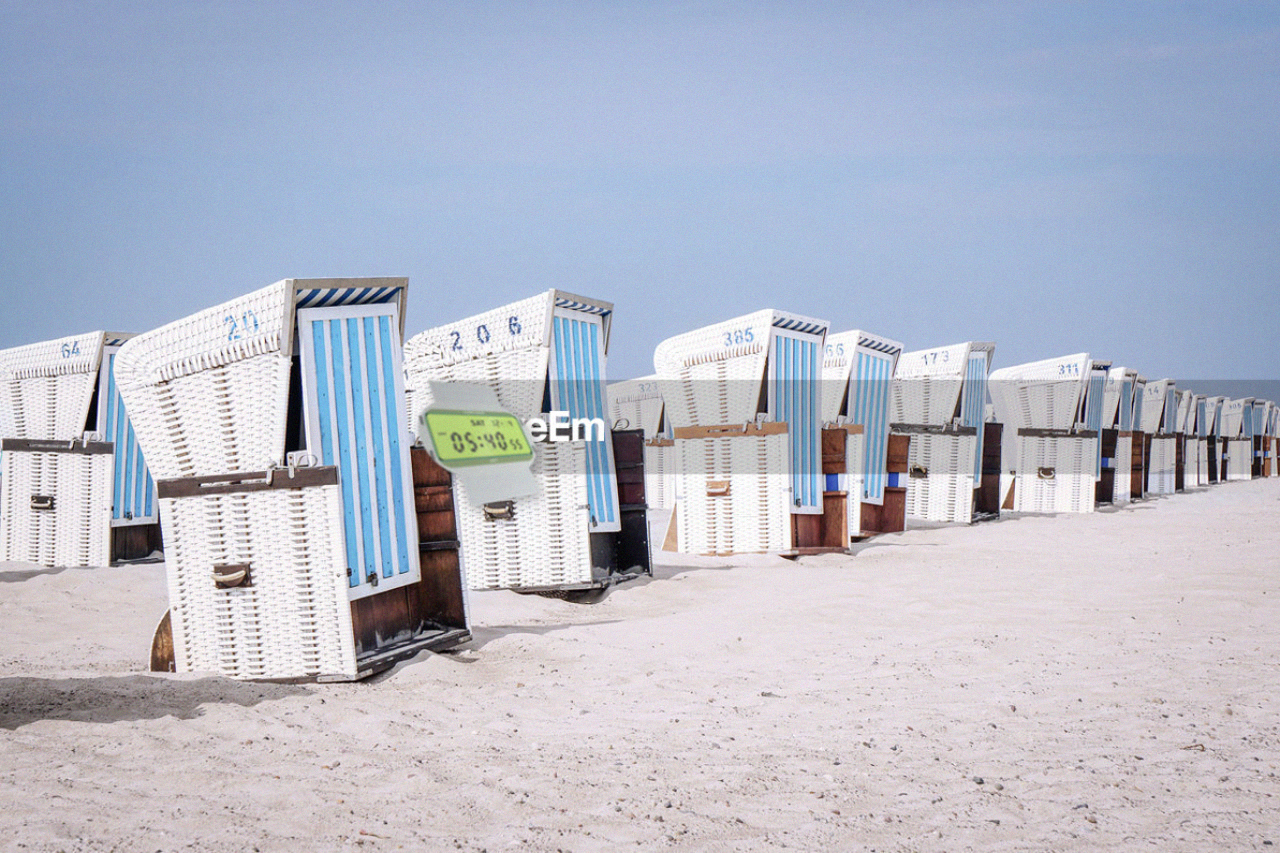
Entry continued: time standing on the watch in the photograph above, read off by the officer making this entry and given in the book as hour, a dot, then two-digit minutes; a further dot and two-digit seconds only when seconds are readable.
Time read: 5.40.55
